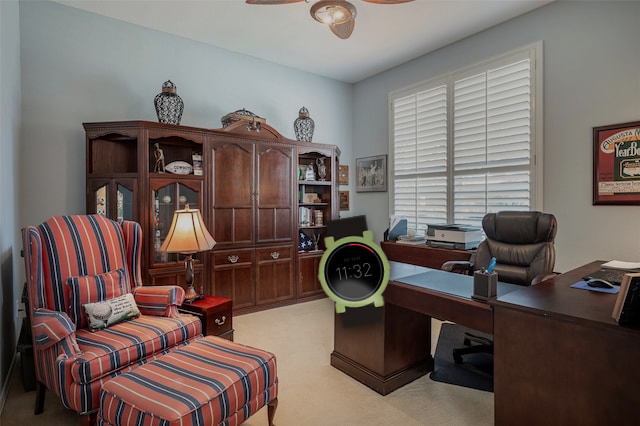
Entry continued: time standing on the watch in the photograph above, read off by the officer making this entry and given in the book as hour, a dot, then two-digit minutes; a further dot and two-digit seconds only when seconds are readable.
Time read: 11.32
